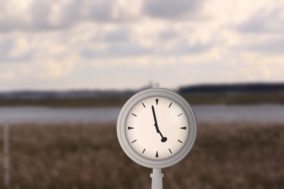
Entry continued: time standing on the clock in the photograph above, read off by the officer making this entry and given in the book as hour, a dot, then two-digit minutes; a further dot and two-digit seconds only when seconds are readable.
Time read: 4.58
